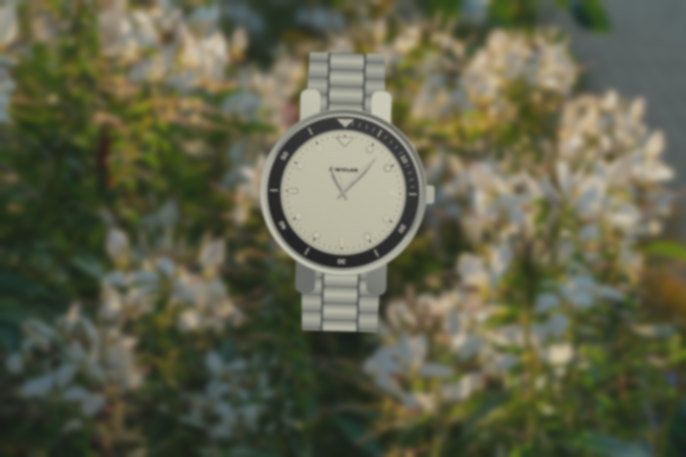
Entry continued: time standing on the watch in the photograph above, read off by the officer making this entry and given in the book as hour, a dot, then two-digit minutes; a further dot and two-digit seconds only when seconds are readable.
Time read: 11.07
